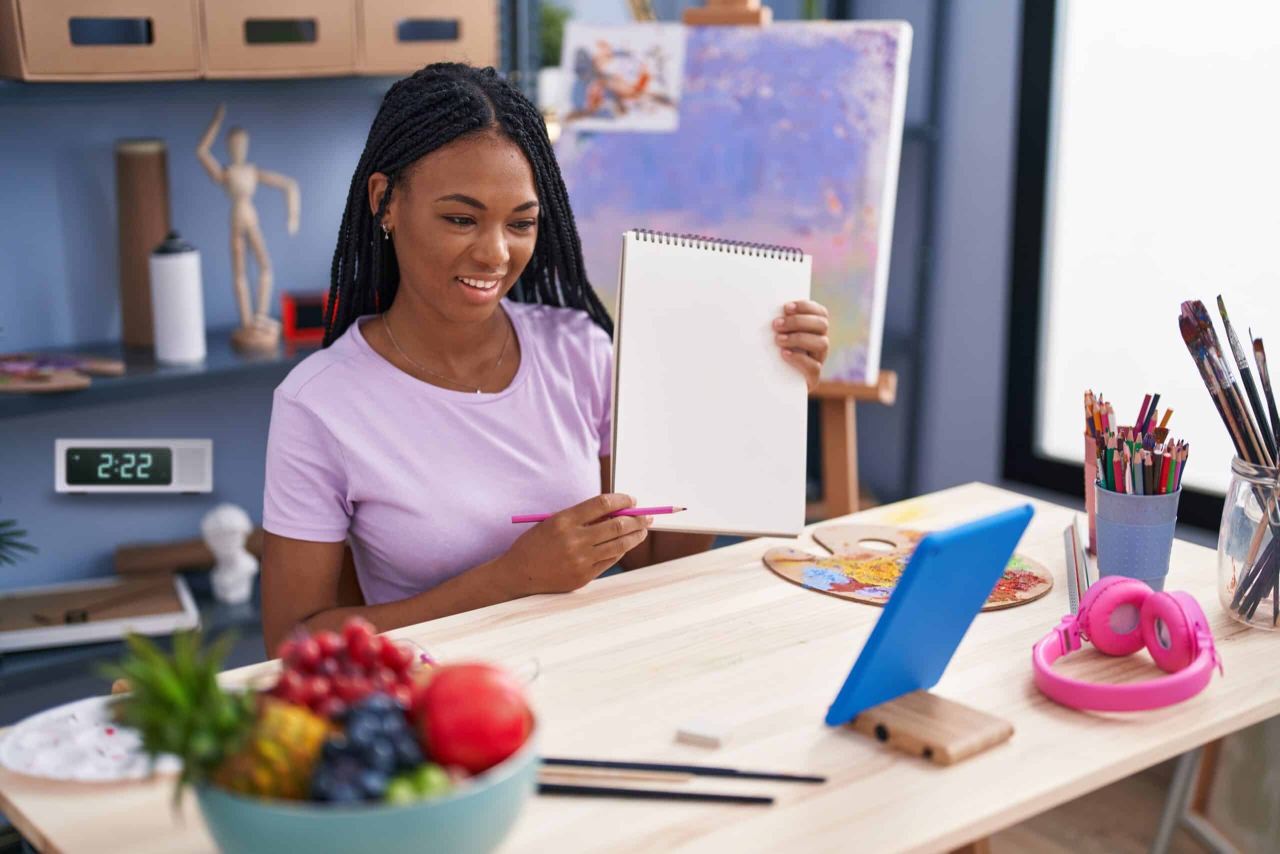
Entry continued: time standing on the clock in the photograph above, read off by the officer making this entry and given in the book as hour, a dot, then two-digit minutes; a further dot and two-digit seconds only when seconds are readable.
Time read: 2.22
